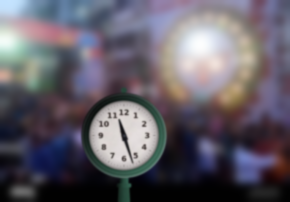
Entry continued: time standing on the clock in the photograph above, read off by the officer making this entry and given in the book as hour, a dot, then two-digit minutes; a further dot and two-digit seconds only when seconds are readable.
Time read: 11.27
